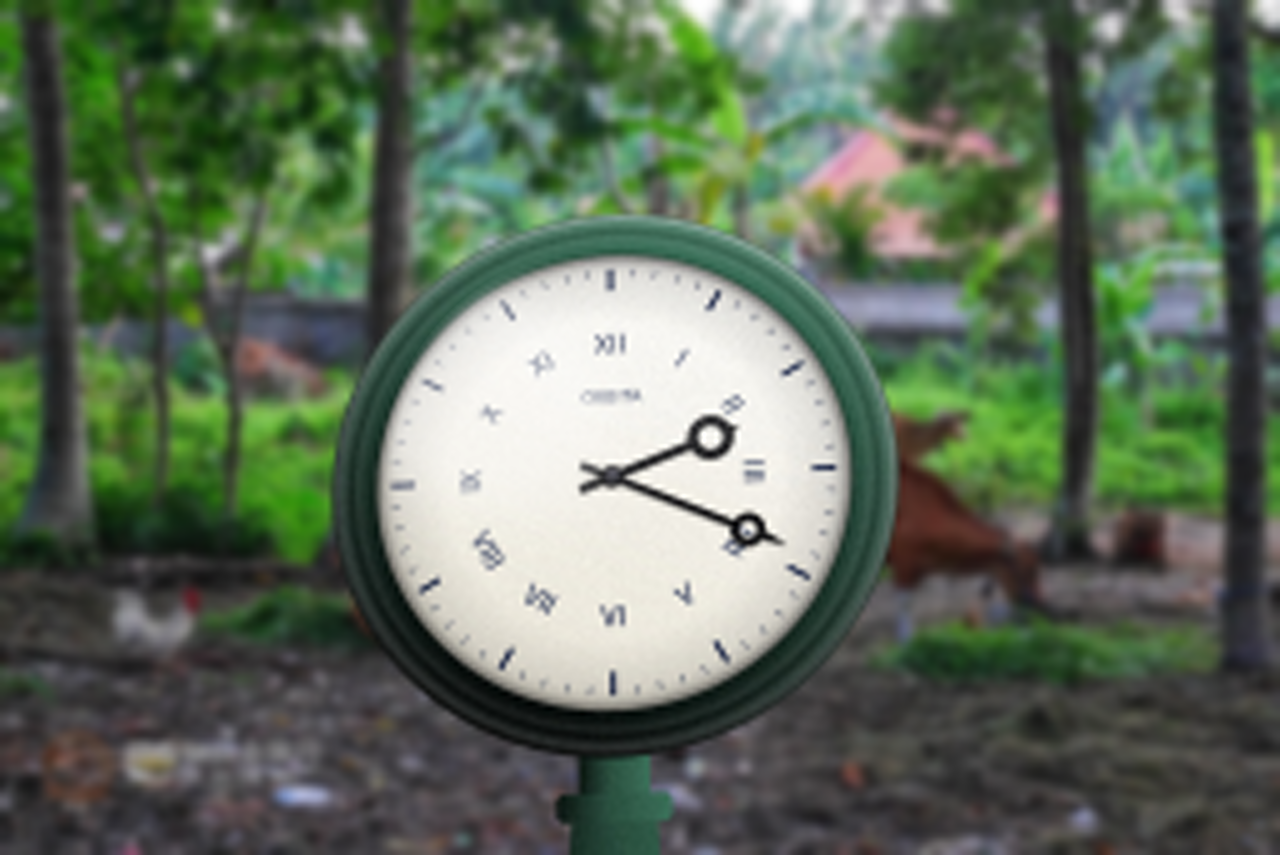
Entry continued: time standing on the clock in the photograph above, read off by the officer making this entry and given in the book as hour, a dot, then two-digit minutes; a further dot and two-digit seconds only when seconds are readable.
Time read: 2.19
